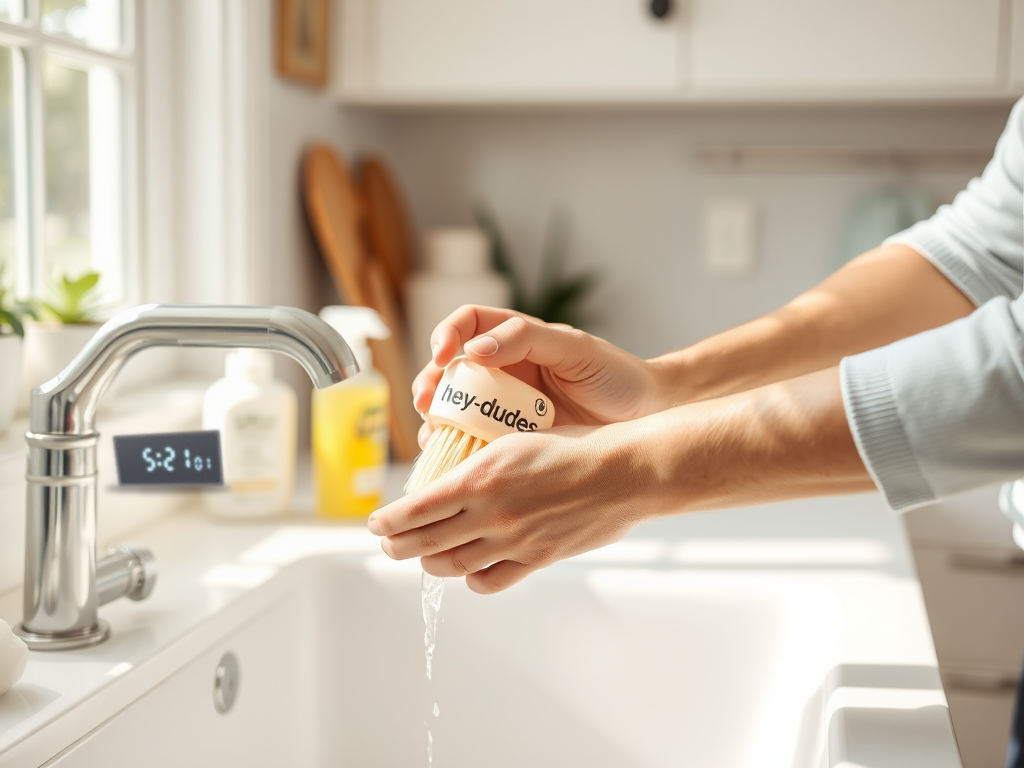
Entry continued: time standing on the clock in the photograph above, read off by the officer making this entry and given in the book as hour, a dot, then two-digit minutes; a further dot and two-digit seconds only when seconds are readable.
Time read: 5.21.01
